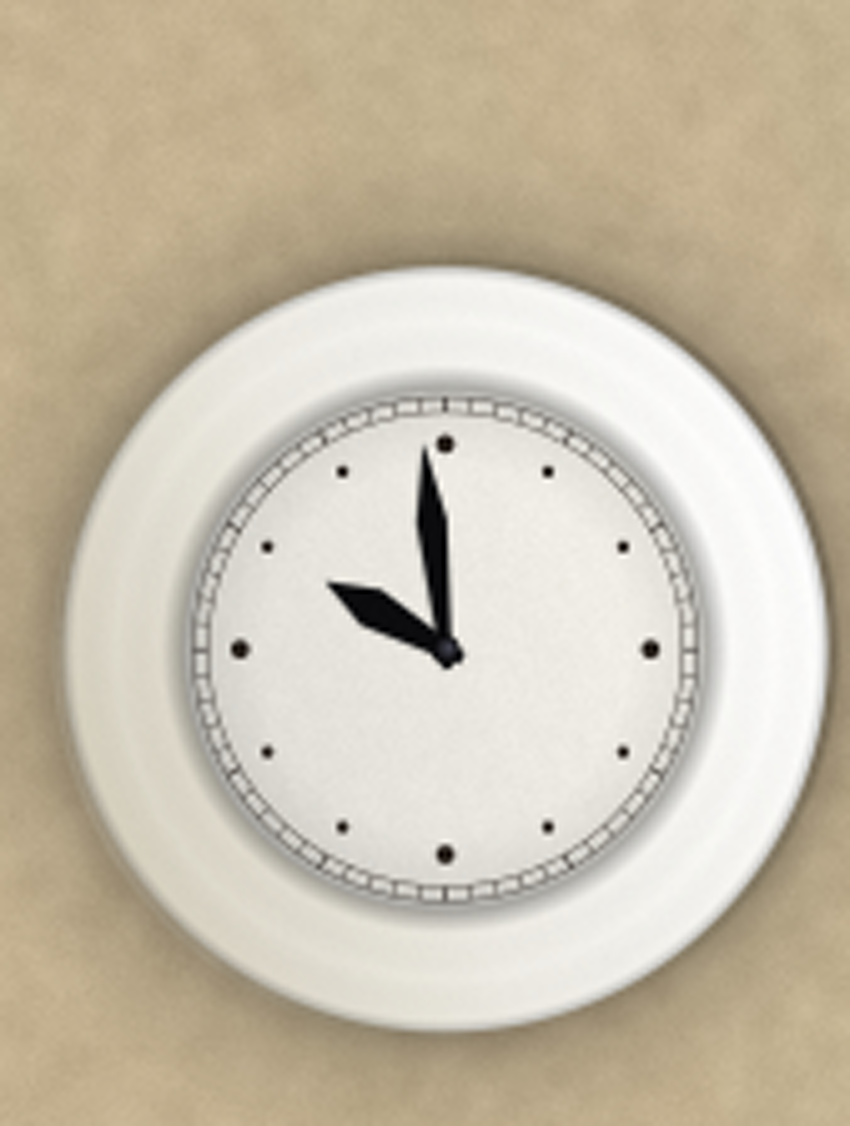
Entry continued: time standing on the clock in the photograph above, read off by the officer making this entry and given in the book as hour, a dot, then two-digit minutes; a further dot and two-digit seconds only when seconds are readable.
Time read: 9.59
